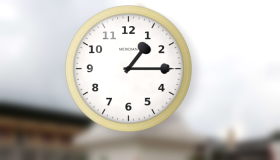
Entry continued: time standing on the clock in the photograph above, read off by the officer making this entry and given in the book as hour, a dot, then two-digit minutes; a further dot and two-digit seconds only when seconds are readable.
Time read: 1.15
